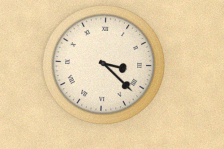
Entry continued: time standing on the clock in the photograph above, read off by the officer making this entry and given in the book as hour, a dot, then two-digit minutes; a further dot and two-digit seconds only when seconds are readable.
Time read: 3.22
